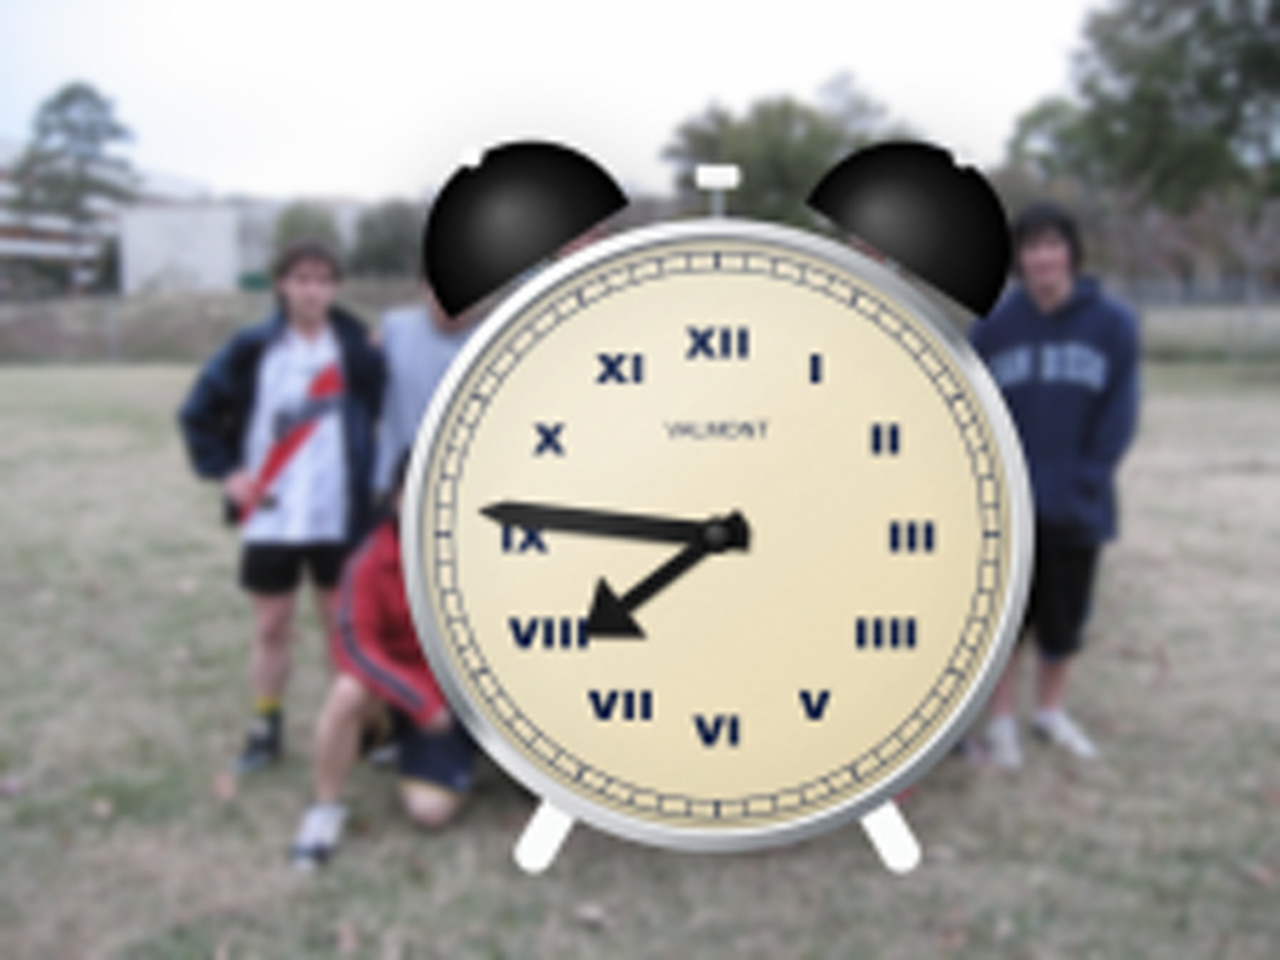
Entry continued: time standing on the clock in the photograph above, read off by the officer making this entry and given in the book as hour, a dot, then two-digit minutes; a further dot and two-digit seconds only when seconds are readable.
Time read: 7.46
